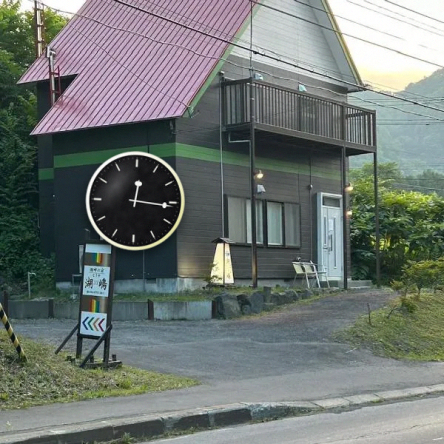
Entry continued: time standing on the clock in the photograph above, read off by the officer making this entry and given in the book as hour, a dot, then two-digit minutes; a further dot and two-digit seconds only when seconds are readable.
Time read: 12.16
